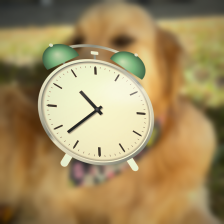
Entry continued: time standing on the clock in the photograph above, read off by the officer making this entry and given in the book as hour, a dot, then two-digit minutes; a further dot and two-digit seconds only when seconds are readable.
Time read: 10.38
